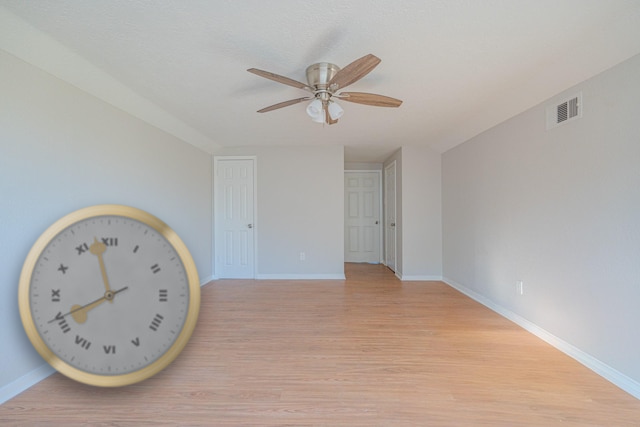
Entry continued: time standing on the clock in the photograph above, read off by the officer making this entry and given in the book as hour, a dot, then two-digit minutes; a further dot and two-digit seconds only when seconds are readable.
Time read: 7.57.41
